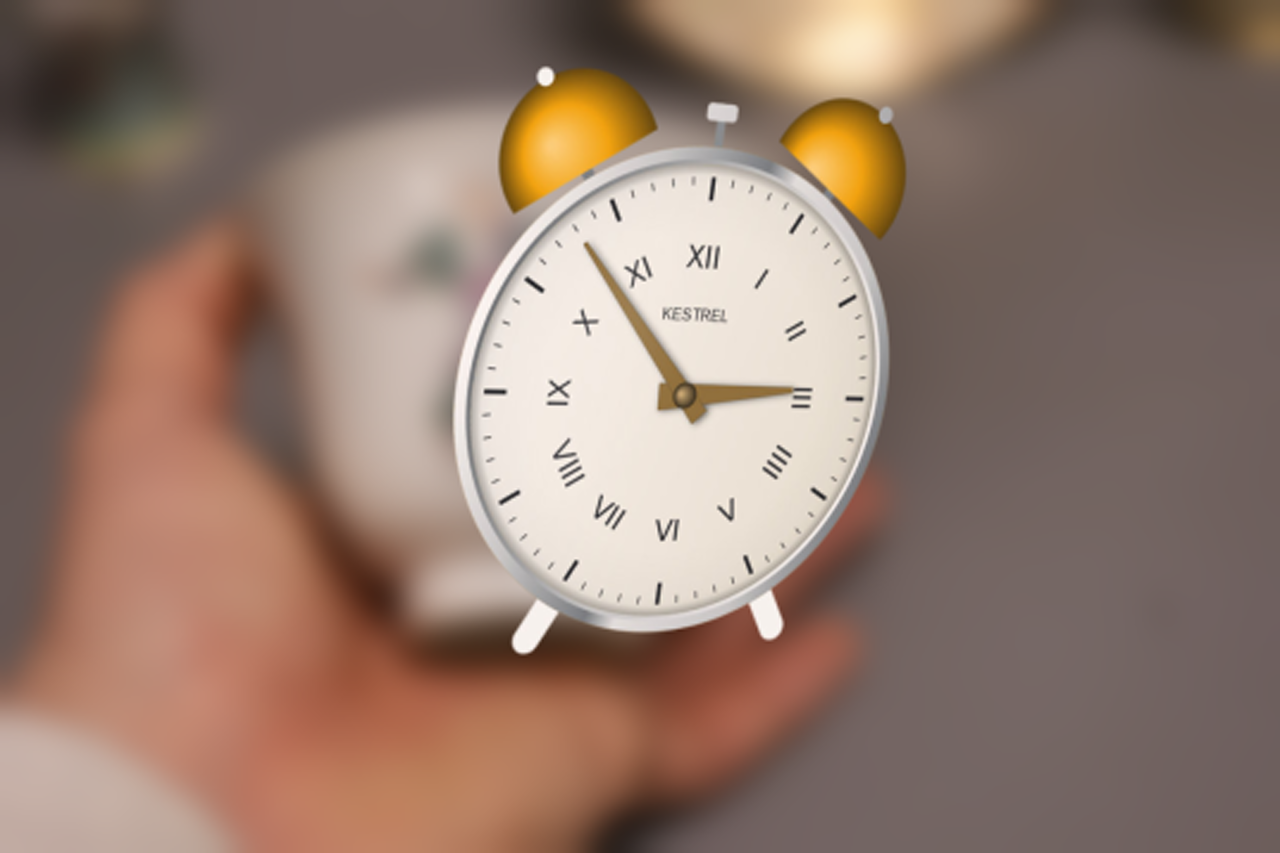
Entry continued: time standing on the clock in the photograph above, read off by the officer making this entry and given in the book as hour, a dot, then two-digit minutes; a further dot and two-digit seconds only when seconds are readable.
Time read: 2.53
